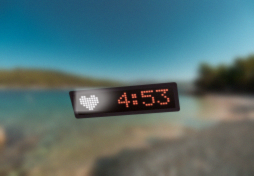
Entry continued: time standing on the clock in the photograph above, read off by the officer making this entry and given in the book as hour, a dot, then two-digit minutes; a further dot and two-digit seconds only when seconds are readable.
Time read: 4.53
